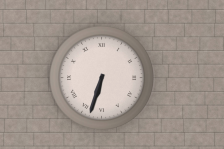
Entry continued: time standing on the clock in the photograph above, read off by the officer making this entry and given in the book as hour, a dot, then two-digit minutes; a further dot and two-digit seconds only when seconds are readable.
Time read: 6.33
